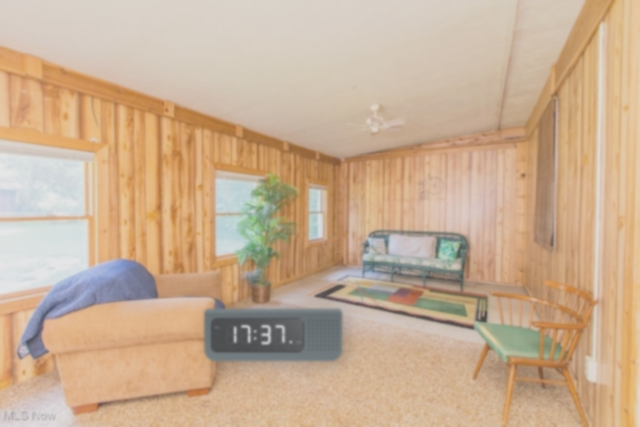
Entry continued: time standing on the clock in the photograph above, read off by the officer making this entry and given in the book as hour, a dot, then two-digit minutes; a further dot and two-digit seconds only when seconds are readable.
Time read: 17.37
